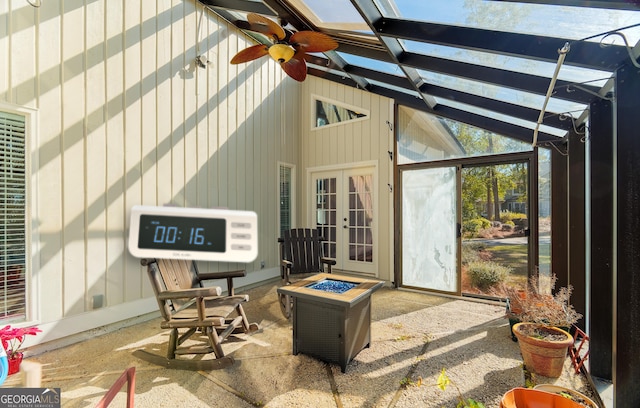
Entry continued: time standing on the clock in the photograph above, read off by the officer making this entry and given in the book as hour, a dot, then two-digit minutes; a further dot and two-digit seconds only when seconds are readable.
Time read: 0.16
